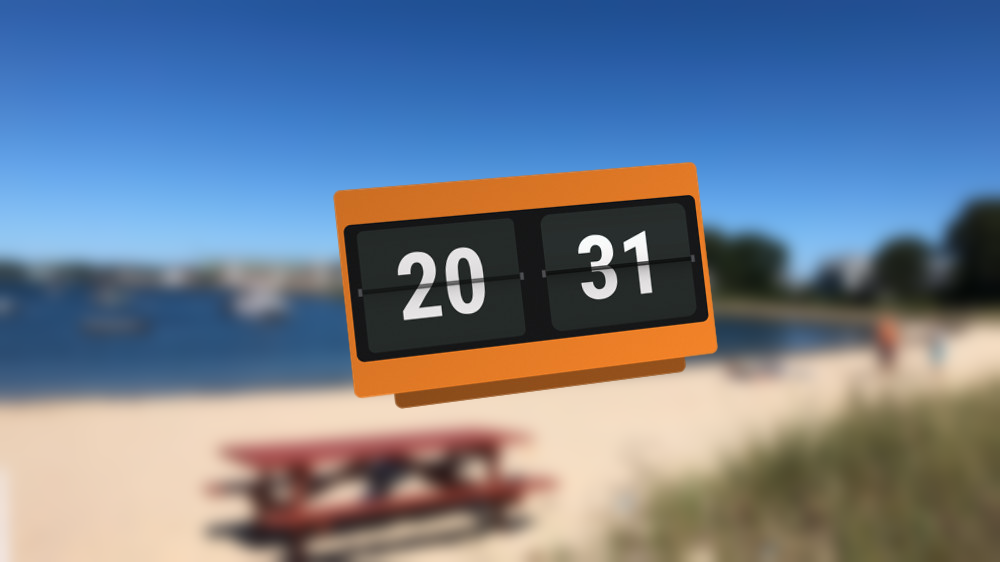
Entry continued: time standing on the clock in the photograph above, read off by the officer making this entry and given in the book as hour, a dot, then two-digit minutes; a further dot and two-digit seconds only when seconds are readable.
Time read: 20.31
